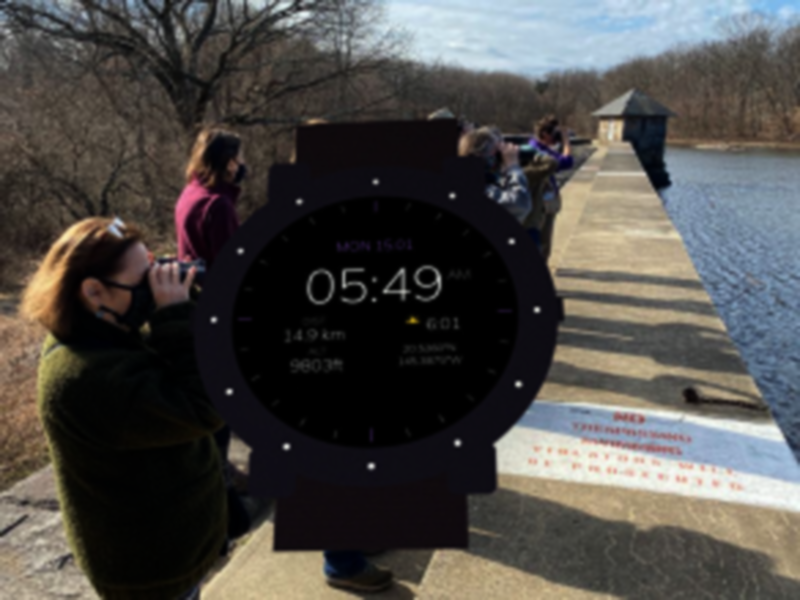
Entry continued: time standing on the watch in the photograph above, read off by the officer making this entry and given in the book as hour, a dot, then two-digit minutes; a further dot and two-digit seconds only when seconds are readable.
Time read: 5.49
